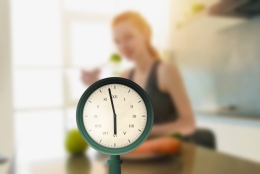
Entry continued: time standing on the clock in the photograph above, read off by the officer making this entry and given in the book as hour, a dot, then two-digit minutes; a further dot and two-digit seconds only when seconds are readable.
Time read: 5.58
